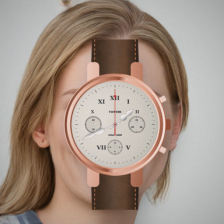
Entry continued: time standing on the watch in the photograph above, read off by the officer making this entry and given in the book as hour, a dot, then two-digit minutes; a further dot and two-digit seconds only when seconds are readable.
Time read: 1.41
